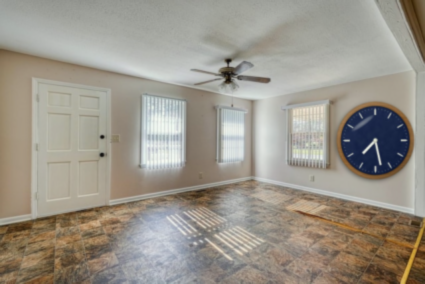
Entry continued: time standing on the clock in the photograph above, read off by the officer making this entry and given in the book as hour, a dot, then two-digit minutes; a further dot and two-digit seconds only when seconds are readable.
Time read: 7.28
